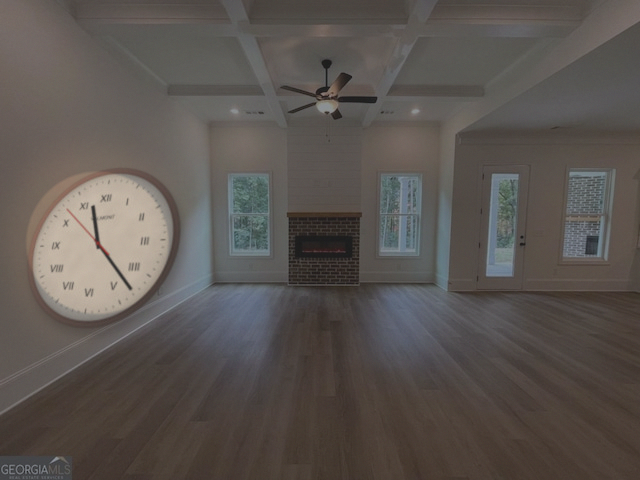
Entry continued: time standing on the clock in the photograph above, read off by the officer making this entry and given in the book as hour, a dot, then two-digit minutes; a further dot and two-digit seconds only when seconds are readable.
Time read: 11.22.52
